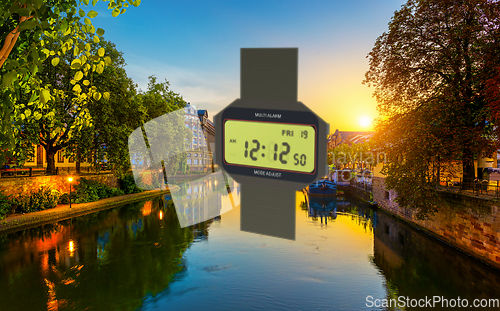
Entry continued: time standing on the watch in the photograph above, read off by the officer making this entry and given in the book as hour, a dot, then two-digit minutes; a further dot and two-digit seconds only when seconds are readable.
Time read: 12.12.50
